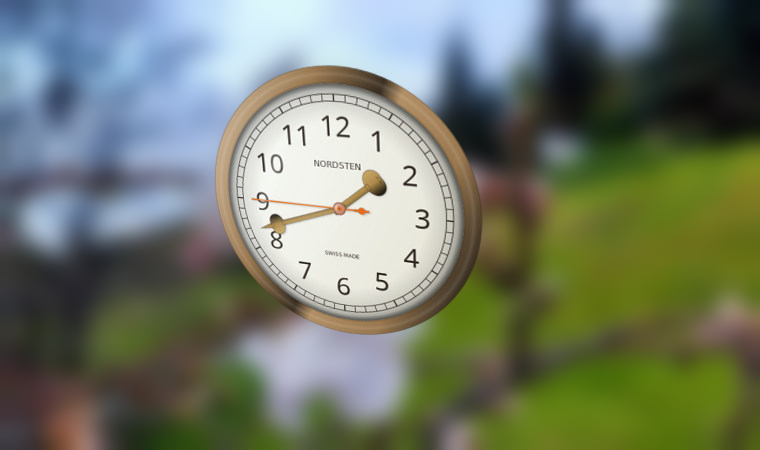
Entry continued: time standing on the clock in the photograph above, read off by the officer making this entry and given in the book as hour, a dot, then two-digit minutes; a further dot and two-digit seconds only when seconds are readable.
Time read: 1.41.45
